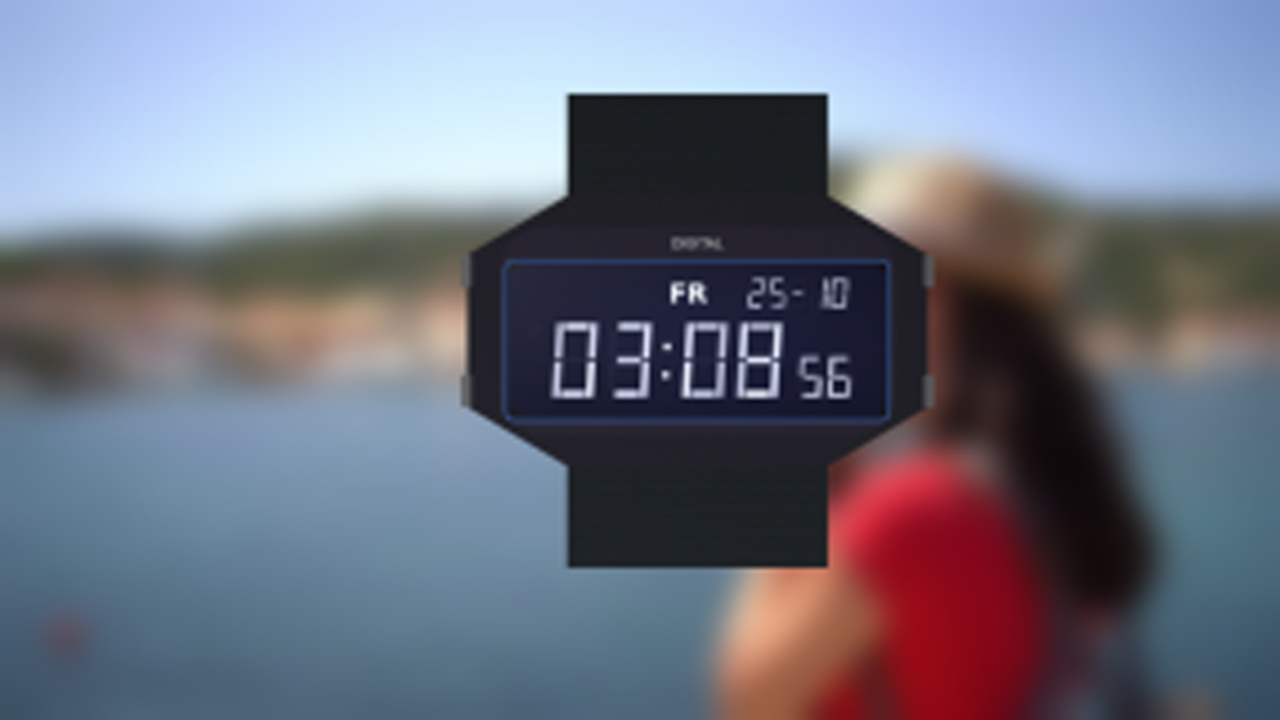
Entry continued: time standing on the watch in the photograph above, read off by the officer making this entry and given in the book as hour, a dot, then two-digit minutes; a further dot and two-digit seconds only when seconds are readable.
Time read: 3.08.56
